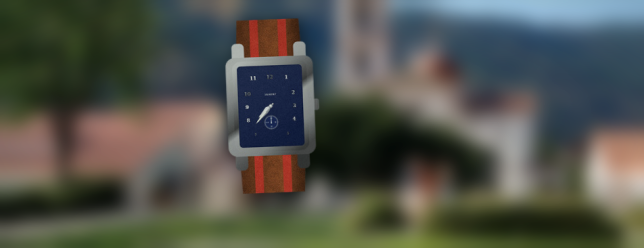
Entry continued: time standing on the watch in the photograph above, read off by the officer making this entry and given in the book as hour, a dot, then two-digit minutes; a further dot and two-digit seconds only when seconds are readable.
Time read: 7.37
